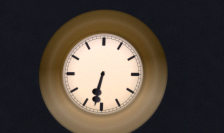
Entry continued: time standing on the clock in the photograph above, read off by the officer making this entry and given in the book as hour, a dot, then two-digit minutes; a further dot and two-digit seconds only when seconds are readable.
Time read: 6.32
